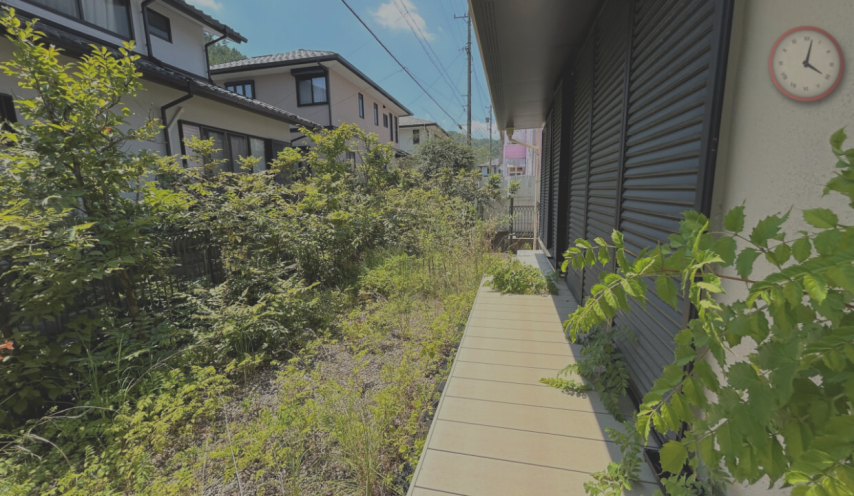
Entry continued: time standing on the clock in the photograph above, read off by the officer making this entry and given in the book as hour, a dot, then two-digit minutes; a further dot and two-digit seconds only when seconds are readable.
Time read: 4.02
